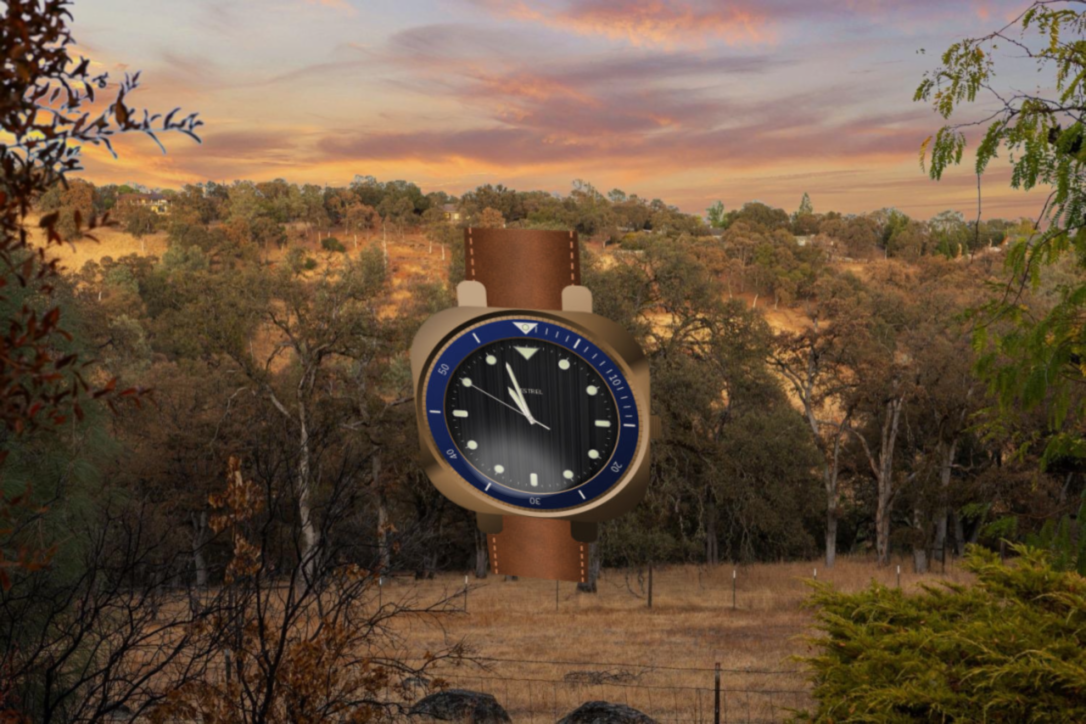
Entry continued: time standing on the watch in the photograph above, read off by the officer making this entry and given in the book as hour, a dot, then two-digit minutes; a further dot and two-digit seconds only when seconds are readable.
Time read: 10.56.50
